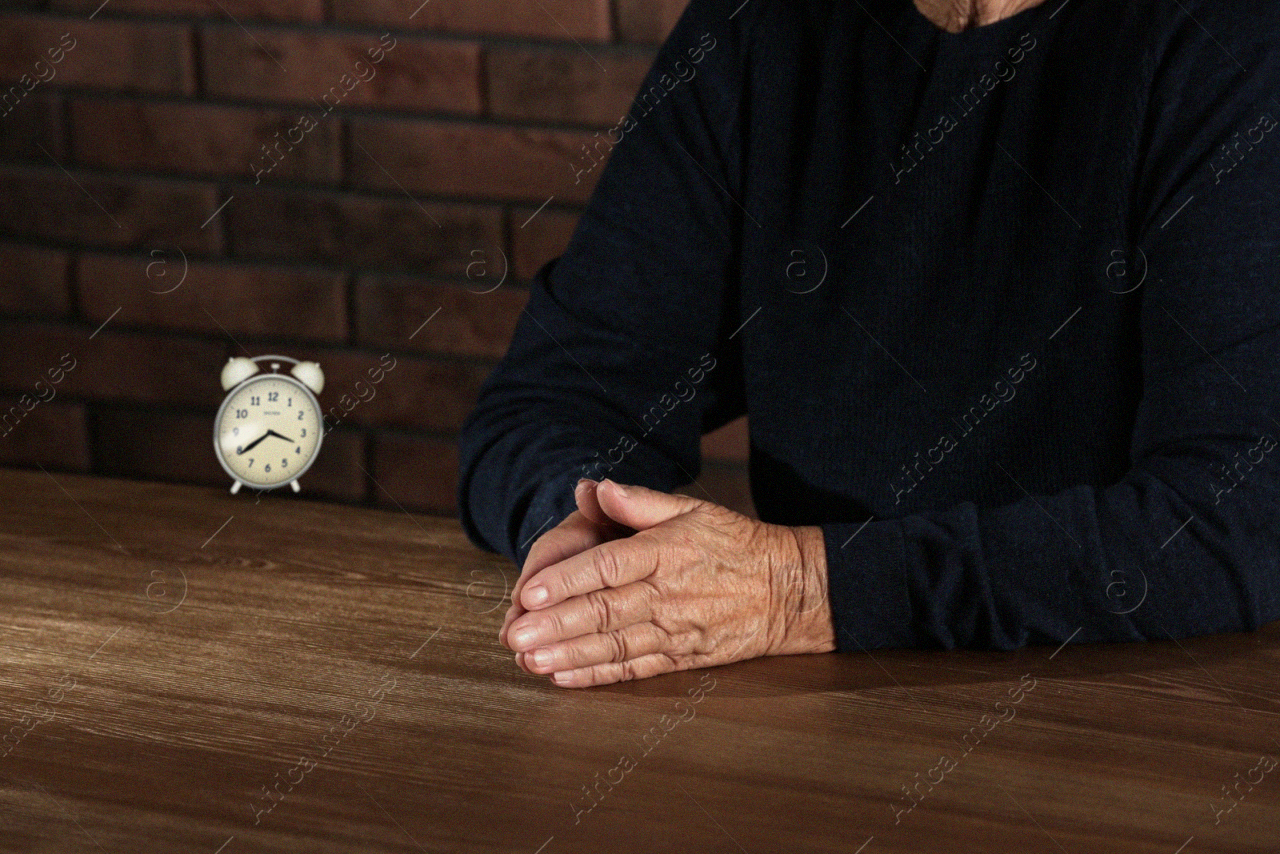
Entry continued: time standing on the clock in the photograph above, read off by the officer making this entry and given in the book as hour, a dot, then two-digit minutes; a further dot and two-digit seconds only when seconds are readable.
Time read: 3.39
